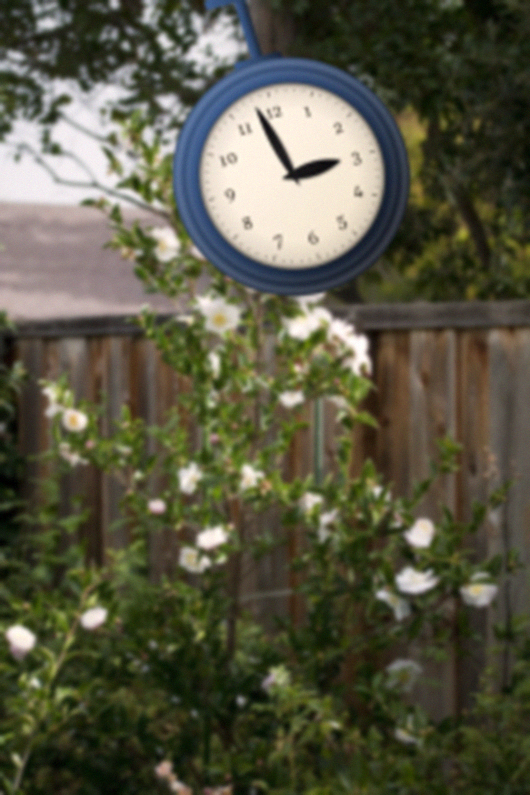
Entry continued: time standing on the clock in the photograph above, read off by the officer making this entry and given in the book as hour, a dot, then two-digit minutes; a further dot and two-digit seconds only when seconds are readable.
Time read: 2.58
